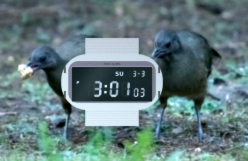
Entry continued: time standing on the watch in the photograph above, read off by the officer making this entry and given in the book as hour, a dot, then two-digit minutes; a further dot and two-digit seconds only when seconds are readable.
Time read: 3.01.03
